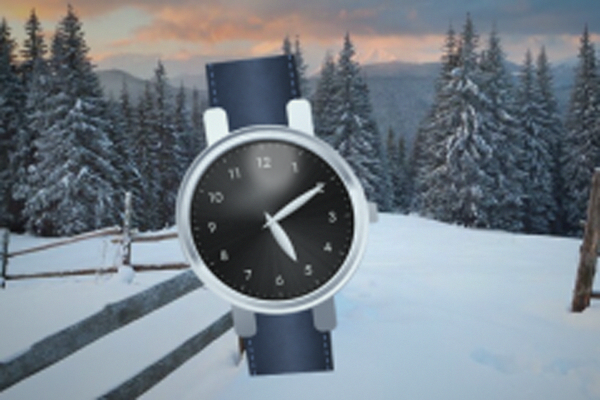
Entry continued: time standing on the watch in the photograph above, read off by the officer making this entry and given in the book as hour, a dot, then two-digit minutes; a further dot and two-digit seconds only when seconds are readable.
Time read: 5.10
